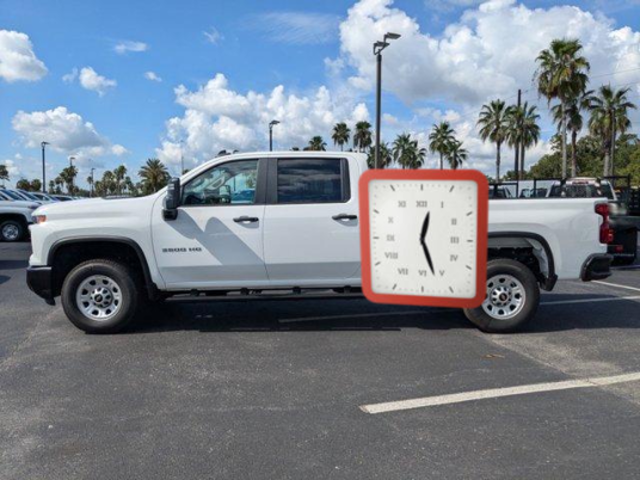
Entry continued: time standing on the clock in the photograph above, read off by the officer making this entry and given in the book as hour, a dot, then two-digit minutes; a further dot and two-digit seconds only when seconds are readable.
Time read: 12.27
